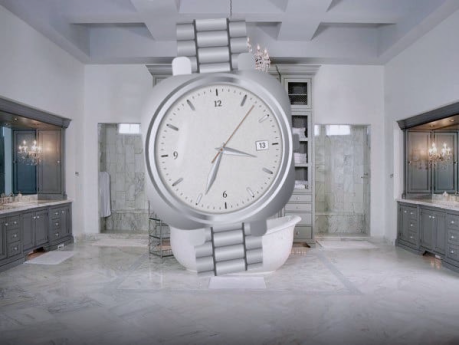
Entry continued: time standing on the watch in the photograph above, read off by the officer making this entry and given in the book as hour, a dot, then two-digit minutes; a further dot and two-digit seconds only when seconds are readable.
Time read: 3.34.07
